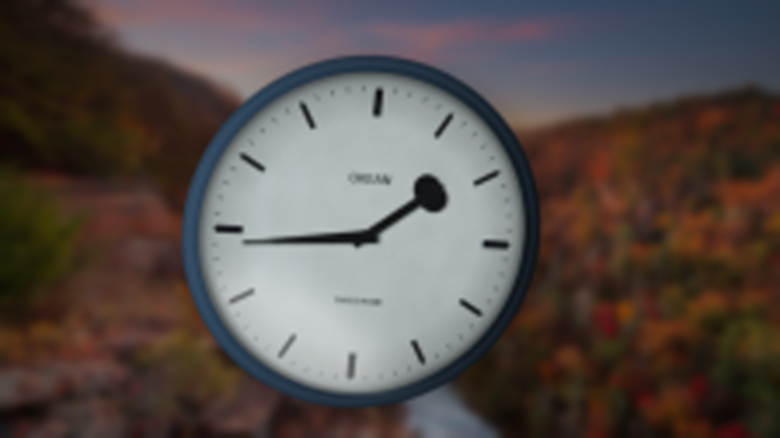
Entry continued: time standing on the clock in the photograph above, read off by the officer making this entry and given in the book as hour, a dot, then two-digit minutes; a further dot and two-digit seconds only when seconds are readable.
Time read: 1.44
